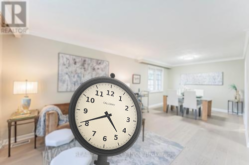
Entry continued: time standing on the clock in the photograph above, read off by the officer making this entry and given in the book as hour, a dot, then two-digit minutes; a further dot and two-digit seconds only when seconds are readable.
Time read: 4.41
